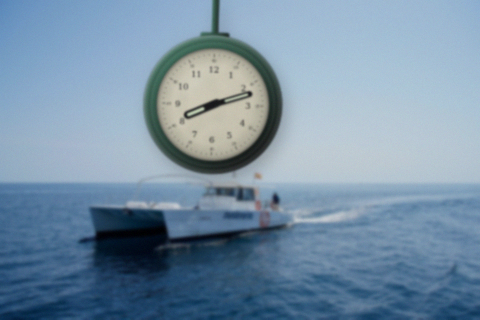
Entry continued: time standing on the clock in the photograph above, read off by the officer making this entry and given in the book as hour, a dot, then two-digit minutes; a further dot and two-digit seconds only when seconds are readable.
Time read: 8.12
